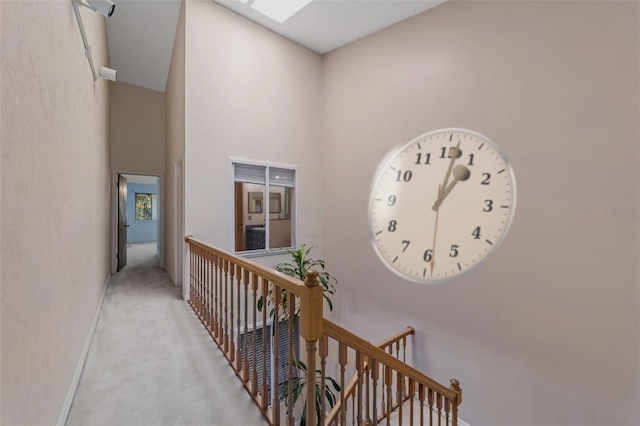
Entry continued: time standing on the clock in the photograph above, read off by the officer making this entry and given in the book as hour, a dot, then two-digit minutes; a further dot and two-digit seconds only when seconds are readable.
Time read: 1.01.29
